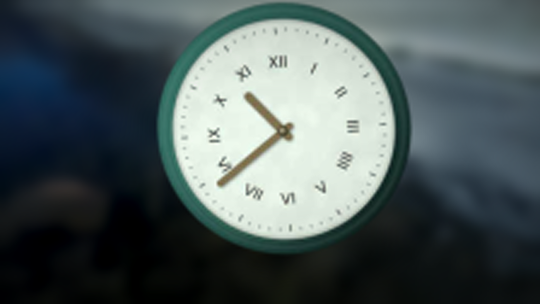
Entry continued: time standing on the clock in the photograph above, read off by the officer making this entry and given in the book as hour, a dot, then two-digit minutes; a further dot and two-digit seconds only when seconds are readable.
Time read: 10.39
